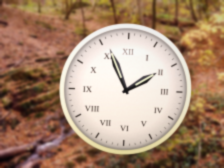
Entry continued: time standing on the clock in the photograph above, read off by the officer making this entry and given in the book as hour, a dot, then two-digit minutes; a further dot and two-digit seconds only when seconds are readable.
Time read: 1.56
